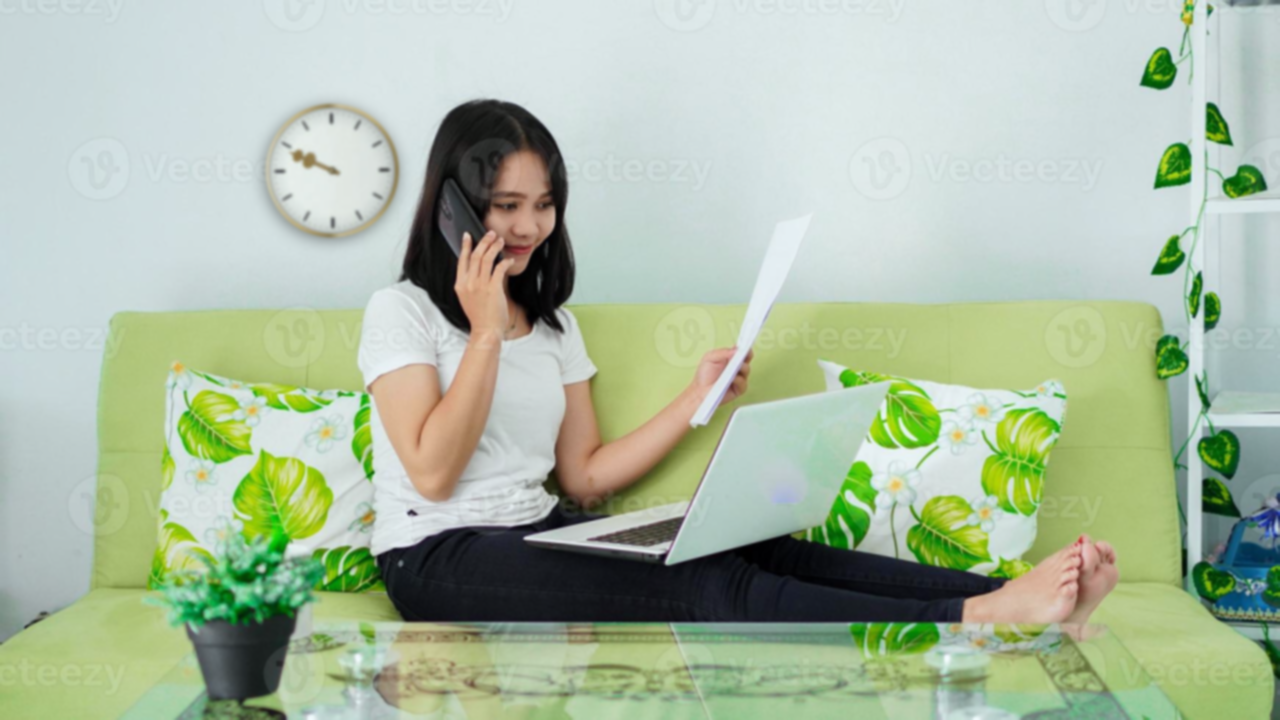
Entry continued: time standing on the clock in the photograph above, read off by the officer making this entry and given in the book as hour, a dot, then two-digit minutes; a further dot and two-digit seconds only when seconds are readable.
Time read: 9.49
